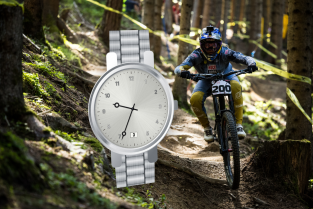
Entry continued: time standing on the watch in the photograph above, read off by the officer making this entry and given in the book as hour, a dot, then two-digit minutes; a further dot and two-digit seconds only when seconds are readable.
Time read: 9.34
